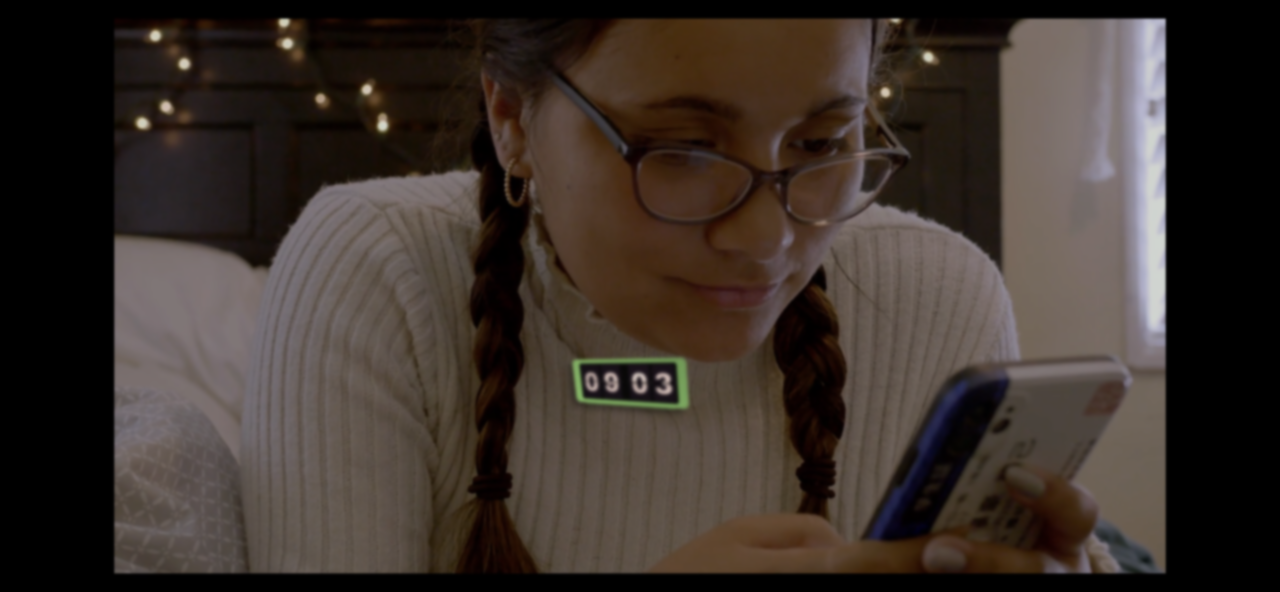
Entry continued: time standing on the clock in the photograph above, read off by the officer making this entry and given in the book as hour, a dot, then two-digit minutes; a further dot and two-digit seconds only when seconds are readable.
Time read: 9.03
